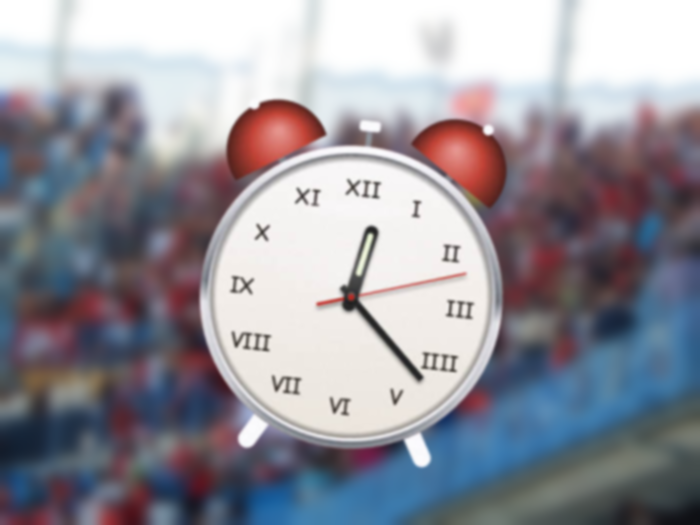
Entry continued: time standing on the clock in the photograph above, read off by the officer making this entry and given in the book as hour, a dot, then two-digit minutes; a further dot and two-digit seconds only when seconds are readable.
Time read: 12.22.12
